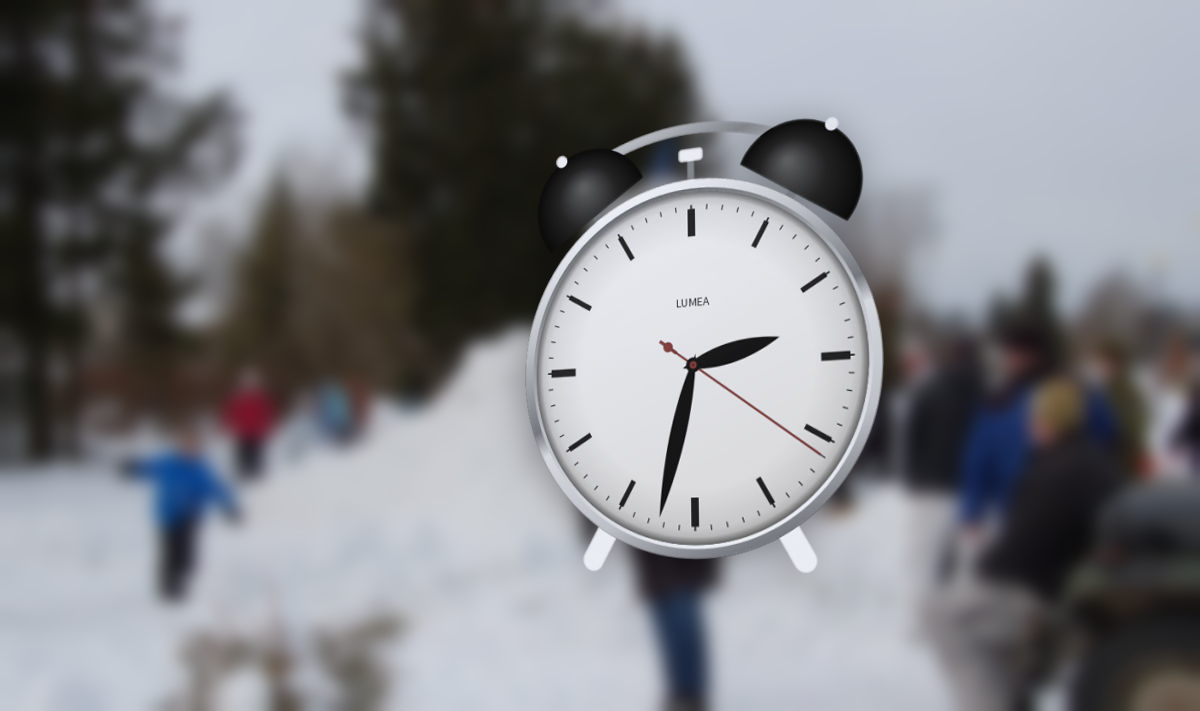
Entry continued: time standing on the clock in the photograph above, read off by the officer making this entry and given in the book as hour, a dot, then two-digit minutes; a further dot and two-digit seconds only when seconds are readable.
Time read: 2.32.21
